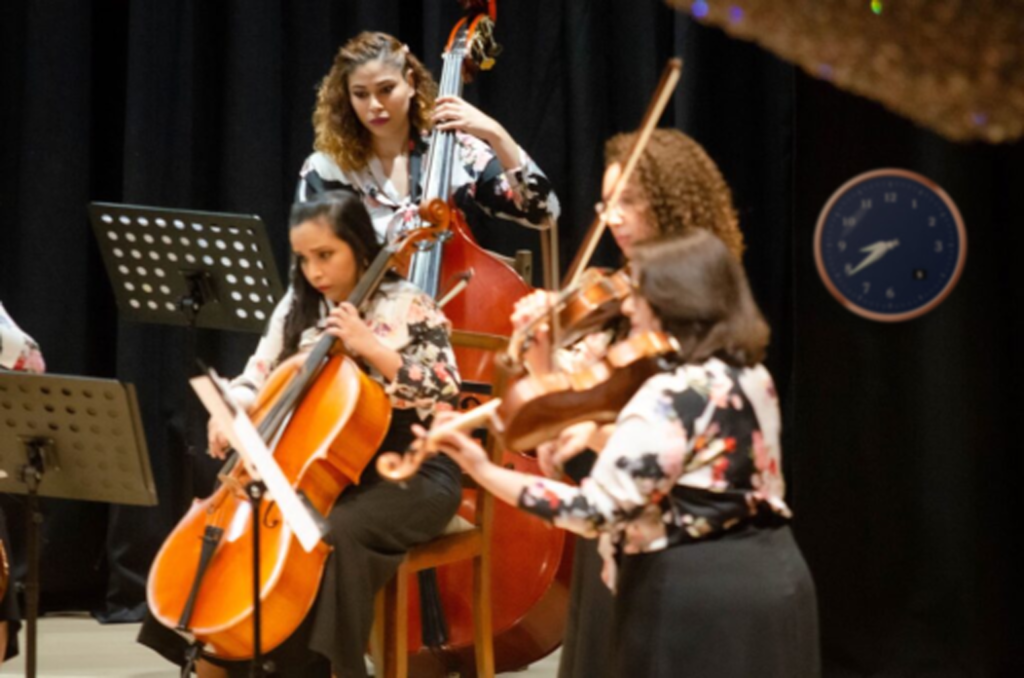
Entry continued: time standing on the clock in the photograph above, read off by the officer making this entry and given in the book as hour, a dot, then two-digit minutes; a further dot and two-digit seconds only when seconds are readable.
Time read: 8.39
